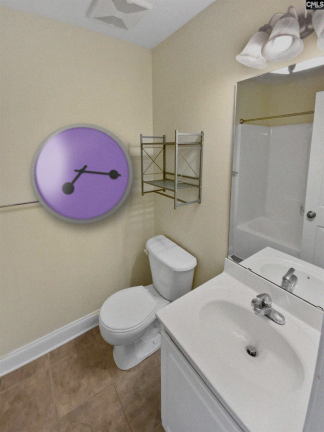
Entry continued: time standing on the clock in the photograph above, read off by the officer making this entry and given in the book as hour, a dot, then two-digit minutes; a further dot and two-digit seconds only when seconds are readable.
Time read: 7.16
